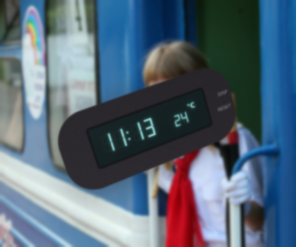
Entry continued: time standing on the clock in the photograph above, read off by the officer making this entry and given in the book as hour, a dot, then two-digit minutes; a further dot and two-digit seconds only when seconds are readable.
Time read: 11.13
